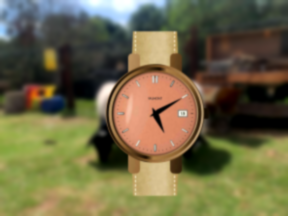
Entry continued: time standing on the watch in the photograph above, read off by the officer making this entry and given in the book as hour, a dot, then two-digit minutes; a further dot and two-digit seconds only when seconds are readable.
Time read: 5.10
